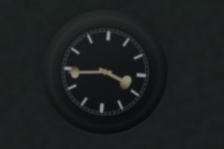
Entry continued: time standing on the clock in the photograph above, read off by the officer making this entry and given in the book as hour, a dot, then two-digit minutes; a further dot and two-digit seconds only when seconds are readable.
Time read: 3.44
